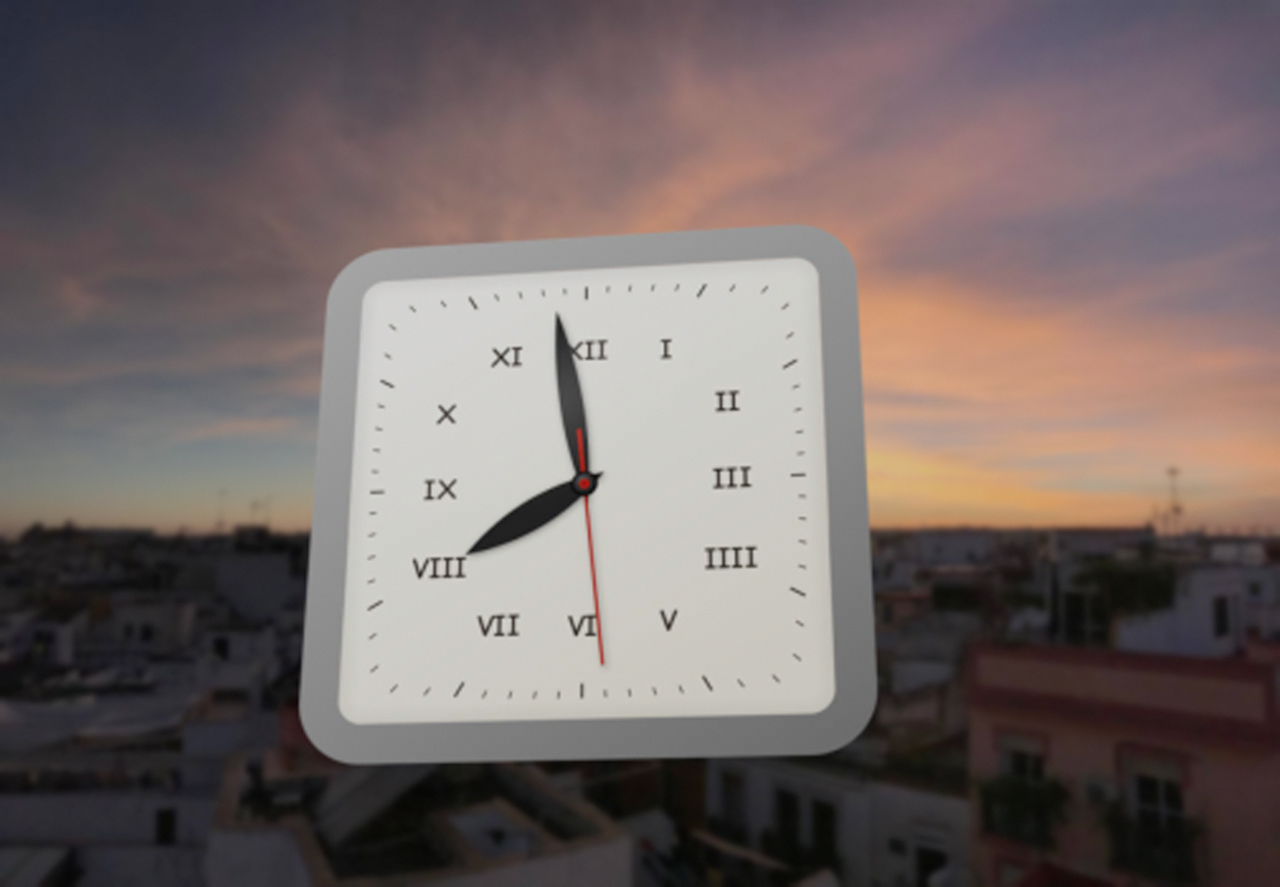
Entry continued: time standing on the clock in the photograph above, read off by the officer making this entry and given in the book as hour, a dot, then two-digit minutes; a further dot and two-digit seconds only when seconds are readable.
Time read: 7.58.29
